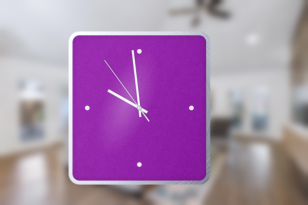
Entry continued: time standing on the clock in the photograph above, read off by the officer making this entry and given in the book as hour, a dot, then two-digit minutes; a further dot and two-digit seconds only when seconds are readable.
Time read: 9.58.54
